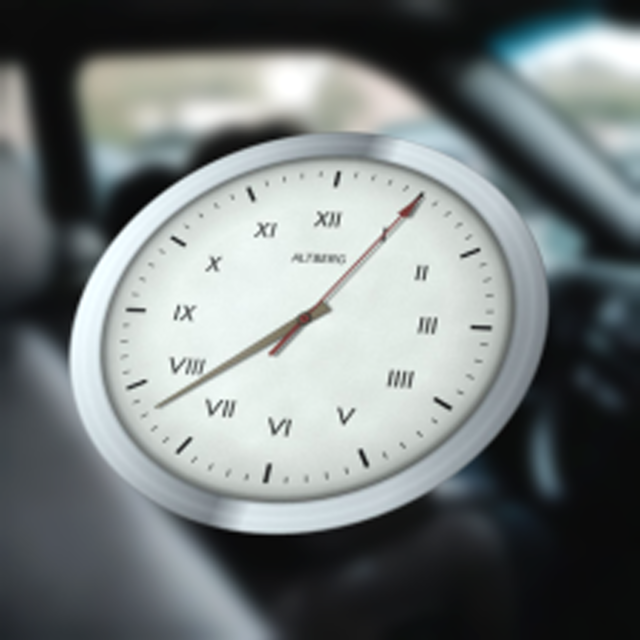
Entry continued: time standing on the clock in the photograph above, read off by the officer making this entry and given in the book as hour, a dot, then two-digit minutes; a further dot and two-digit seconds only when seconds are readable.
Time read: 7.38.05
